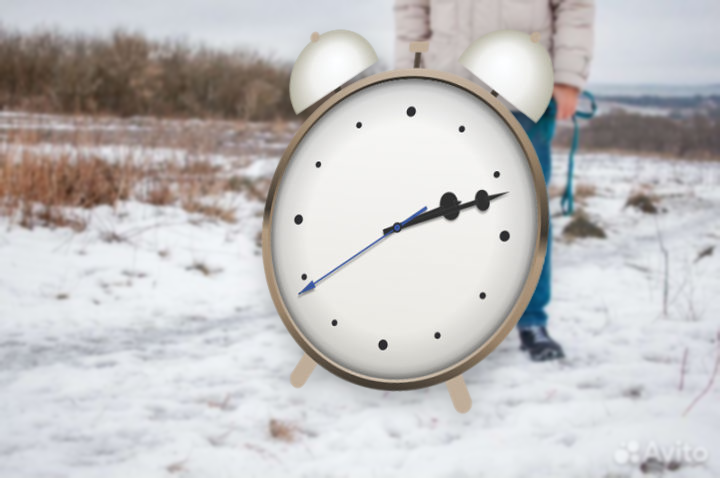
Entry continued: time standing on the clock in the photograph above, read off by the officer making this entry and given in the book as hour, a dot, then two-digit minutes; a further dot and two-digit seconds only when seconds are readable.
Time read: 2.11.39
